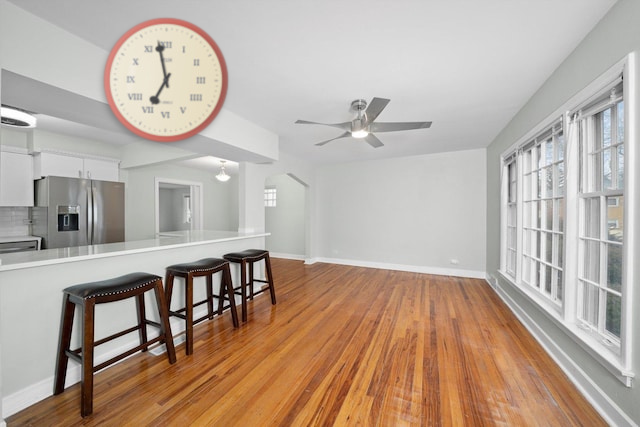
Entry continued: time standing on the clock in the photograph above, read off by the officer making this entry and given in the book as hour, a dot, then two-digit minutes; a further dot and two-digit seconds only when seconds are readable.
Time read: 6.58
